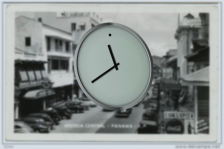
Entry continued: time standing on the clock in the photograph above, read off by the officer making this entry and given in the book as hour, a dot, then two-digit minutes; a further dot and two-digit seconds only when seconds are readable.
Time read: 11.41
